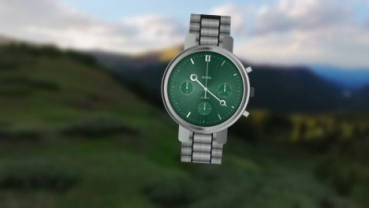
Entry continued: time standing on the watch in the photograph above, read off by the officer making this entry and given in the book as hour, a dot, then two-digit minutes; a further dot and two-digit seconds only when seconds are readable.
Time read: 10.21
